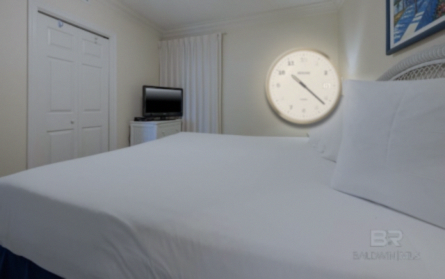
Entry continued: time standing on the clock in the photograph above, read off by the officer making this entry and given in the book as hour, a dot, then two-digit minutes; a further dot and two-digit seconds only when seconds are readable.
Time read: 10.22
